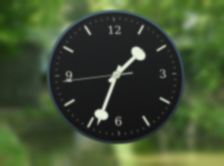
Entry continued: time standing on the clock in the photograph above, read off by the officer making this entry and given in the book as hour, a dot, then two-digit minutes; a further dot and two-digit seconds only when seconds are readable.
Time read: 1.33.44
